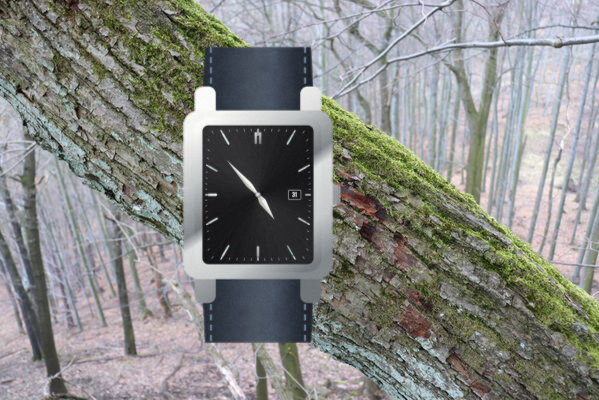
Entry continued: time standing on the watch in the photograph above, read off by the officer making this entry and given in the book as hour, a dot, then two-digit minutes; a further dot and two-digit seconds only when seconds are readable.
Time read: 4.53
